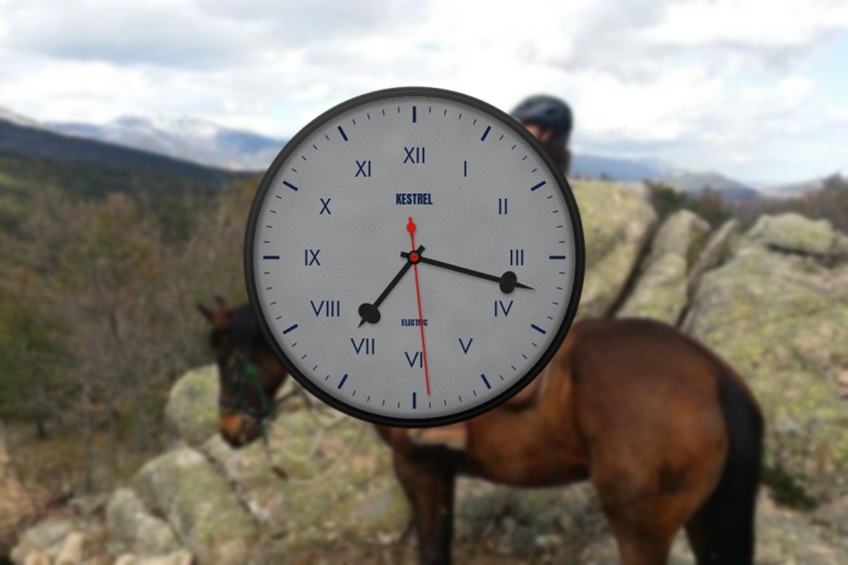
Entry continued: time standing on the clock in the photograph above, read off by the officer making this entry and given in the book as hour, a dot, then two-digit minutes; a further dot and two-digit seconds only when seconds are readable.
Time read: 7.17.29
